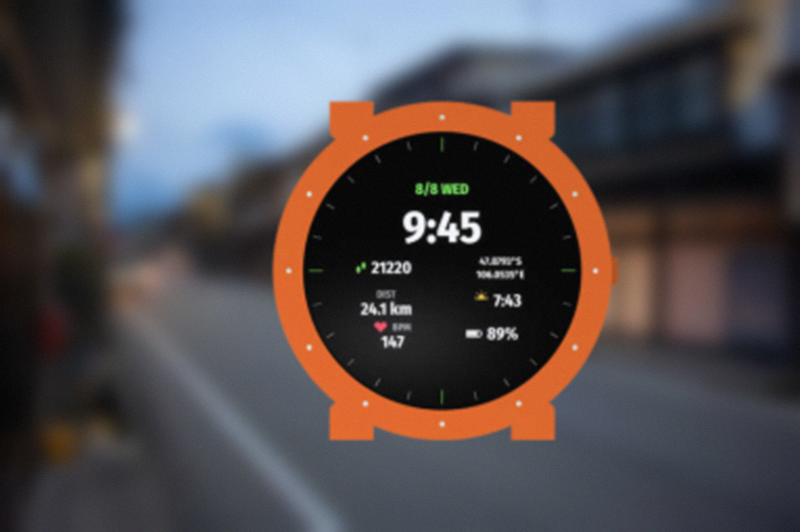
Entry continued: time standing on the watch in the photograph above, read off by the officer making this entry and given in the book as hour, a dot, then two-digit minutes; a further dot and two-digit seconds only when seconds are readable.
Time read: 9.45
